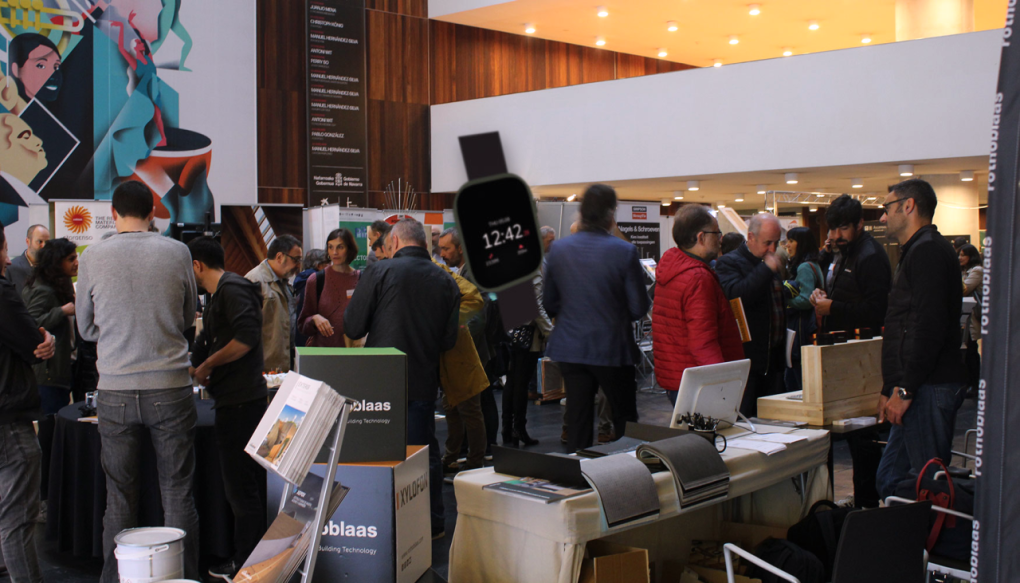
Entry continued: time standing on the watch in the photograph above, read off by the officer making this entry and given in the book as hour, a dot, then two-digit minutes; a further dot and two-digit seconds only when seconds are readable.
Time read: 12.42
